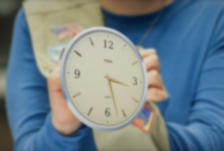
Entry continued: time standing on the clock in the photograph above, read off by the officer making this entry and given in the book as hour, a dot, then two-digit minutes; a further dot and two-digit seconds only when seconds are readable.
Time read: 3.27
